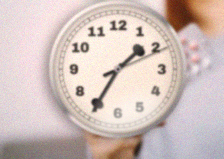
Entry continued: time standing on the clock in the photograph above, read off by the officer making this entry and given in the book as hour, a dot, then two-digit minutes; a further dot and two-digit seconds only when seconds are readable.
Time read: 1.35.11
